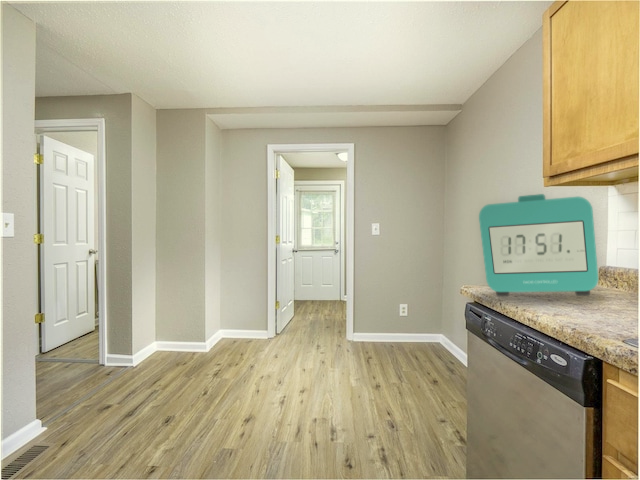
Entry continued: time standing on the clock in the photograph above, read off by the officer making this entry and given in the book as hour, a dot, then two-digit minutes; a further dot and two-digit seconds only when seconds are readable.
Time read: 17.51
